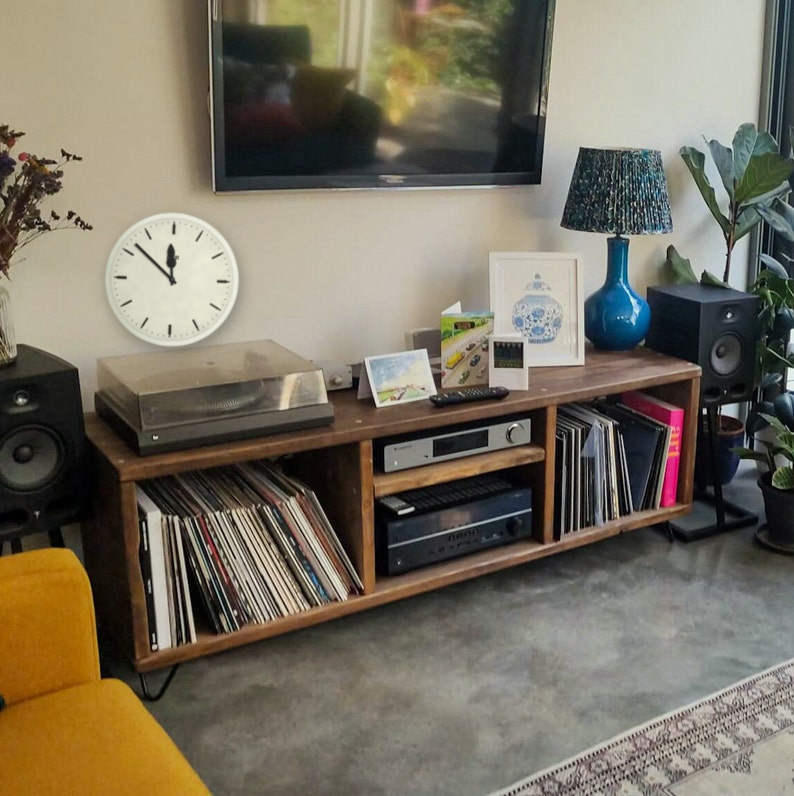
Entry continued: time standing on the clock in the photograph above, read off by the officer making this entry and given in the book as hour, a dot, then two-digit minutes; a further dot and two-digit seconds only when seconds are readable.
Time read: 11.52
